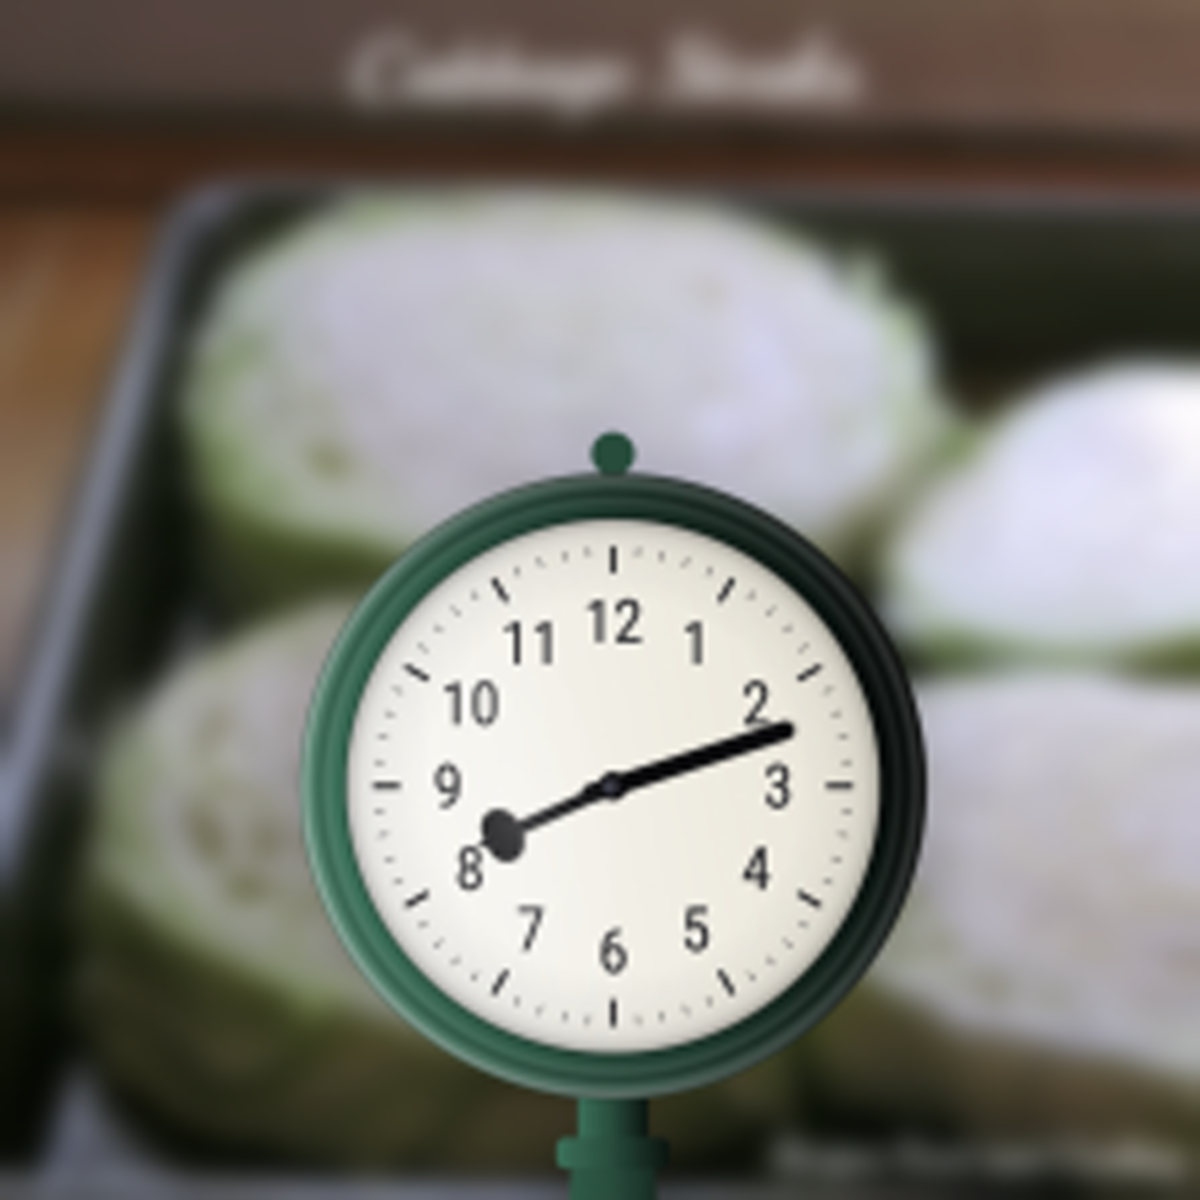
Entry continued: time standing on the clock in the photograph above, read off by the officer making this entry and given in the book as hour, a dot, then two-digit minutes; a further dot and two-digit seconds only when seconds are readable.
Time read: 8.12
